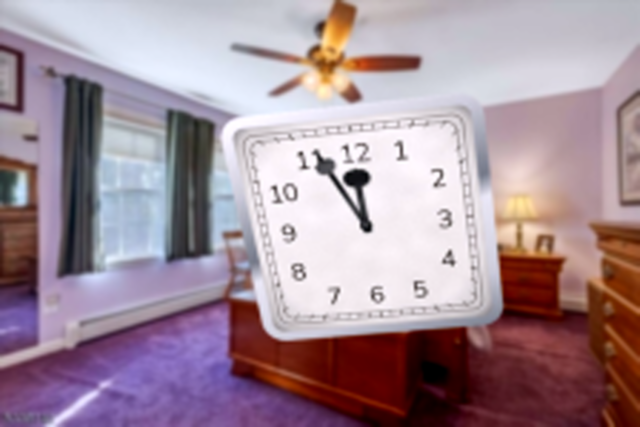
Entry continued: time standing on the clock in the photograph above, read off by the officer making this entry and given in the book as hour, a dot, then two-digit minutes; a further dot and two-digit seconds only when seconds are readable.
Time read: 11.56
